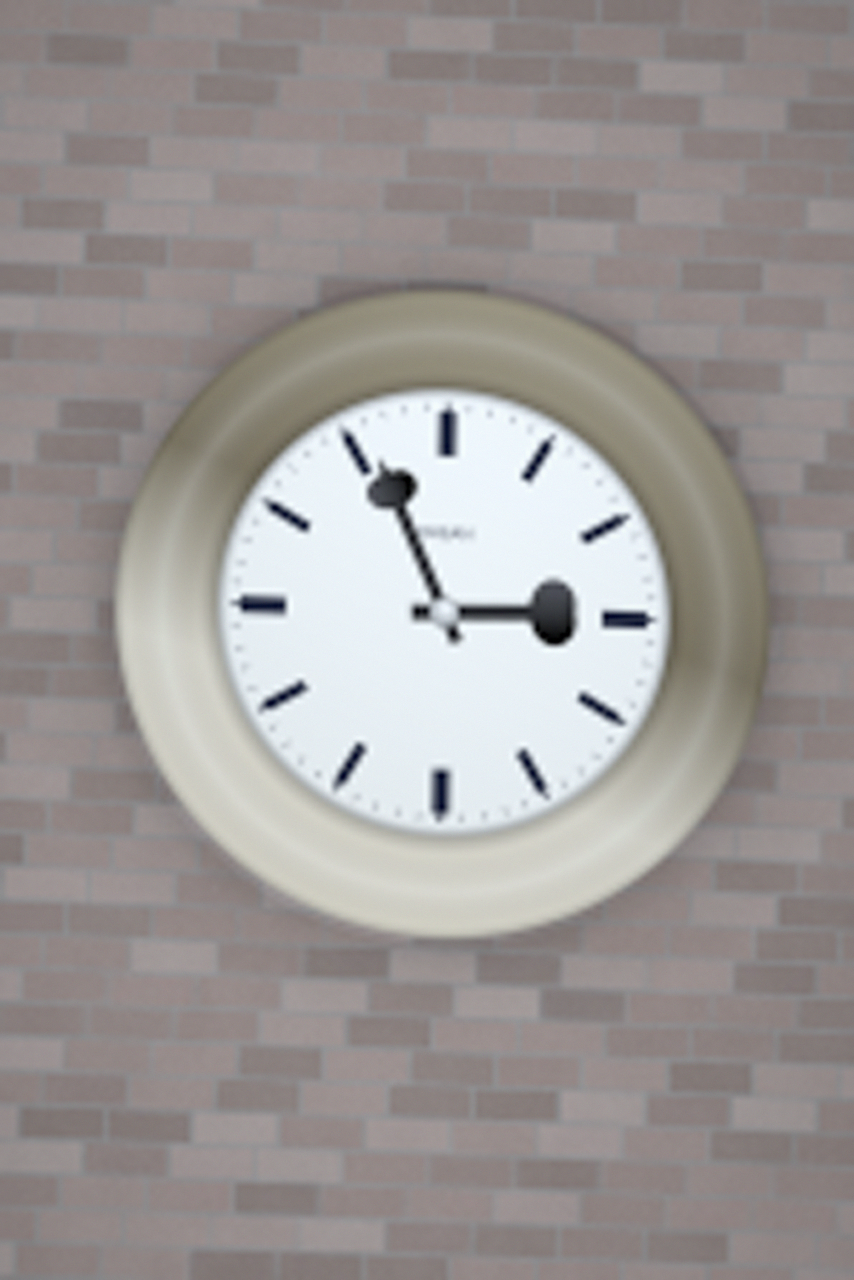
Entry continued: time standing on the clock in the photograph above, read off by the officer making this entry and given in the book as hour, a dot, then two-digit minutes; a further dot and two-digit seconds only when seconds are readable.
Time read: 2.56
